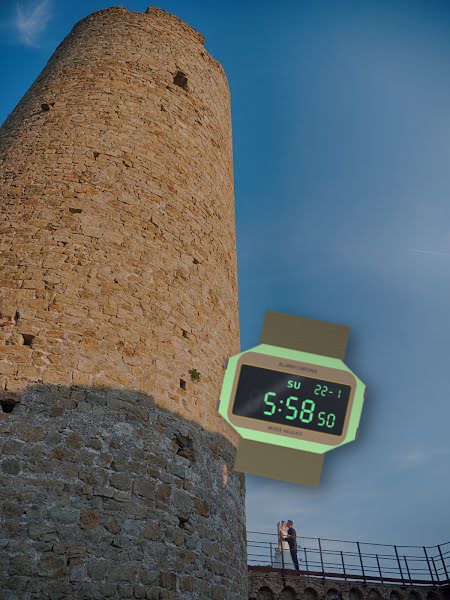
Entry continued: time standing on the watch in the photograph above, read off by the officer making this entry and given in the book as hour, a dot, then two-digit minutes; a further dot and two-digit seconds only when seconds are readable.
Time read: 5.58.50
